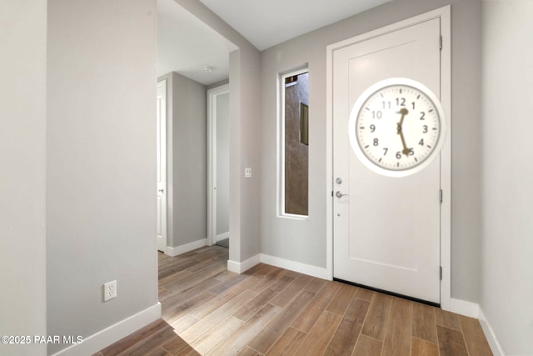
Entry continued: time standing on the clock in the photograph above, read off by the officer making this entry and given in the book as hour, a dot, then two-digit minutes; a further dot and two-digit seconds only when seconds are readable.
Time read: 12.27
